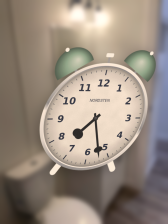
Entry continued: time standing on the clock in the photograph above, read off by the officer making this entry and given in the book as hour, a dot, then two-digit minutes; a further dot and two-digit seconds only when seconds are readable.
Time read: 7.27
